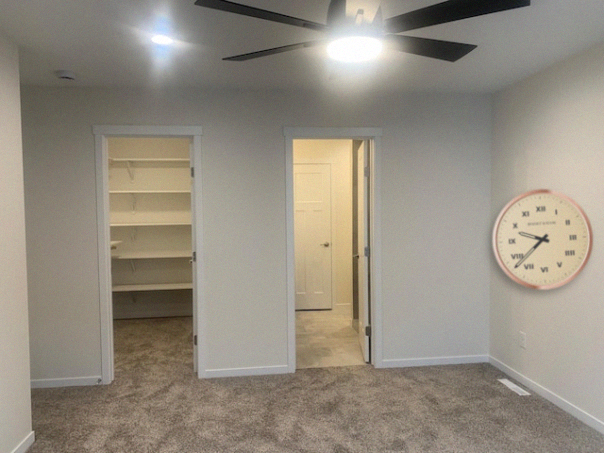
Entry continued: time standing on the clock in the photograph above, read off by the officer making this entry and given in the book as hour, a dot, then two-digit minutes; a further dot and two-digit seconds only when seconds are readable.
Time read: 9.38
